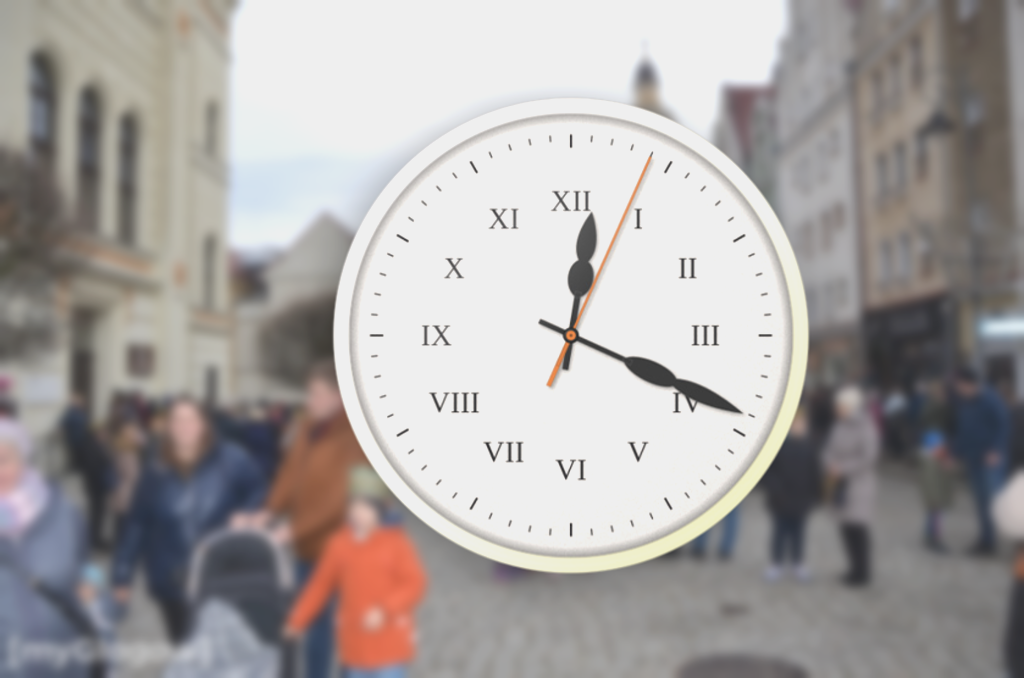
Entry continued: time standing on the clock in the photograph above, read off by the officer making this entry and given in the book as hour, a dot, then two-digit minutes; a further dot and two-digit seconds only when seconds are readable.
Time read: 12.19.04
